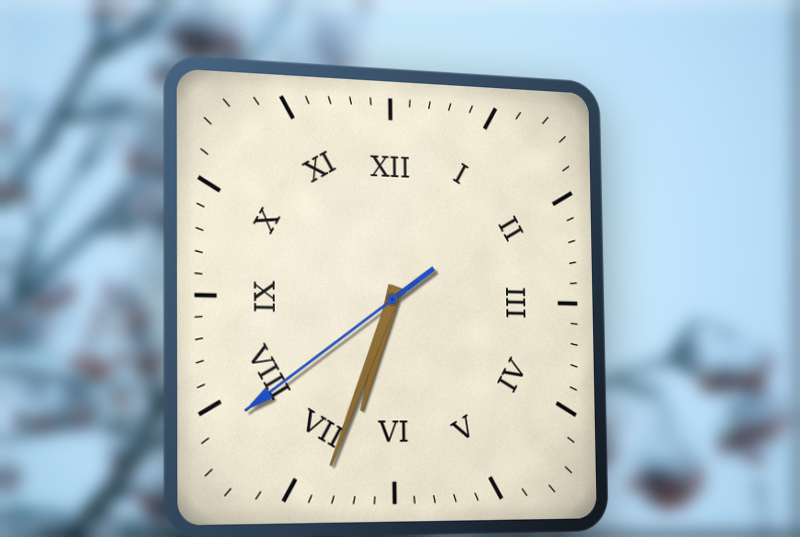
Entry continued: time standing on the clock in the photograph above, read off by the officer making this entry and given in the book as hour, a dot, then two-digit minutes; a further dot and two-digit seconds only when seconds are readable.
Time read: 6.33.39
